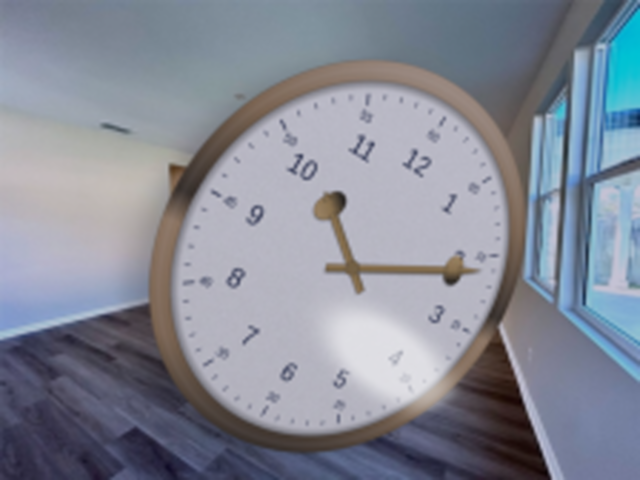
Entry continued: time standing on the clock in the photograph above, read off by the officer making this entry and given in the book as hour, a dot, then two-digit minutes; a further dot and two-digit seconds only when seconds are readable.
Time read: 10.11
